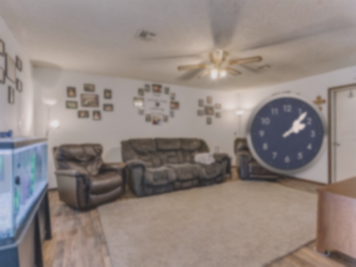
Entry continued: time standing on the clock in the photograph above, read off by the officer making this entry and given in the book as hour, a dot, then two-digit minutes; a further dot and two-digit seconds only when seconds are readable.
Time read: 2.07
